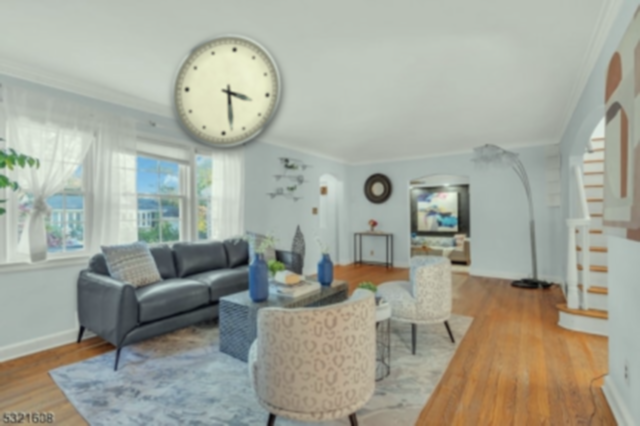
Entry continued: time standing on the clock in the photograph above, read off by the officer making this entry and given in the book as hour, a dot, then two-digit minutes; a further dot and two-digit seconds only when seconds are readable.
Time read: 3.28
